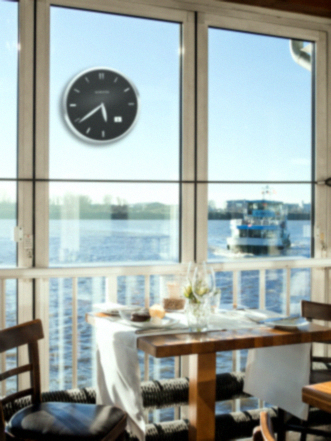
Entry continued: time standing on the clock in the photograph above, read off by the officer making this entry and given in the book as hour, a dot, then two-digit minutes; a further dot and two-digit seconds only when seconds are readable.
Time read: 5.39
